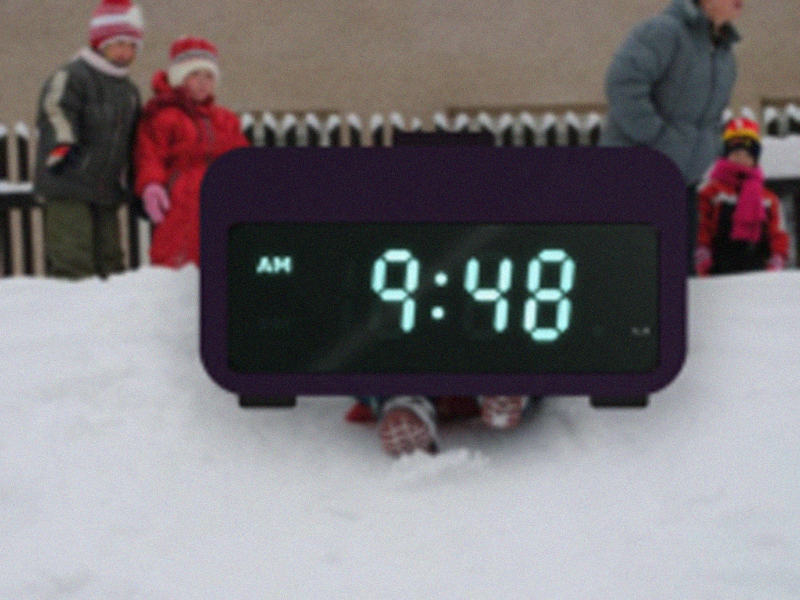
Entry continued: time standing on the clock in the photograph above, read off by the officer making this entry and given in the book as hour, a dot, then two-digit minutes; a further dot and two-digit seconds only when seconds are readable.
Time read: 9.48
